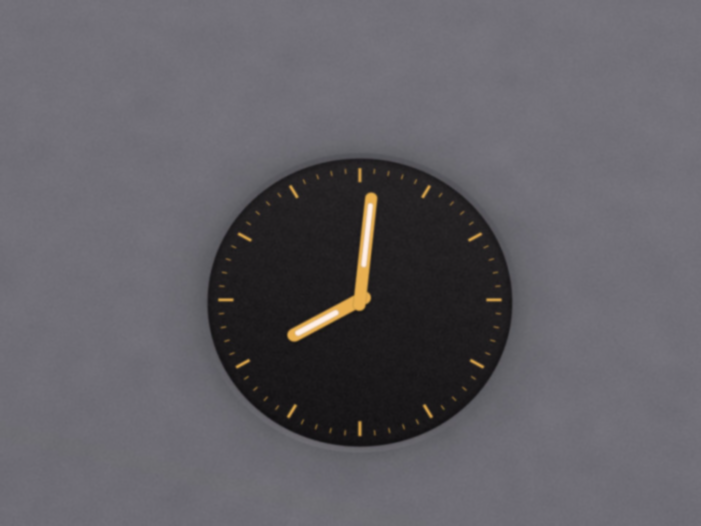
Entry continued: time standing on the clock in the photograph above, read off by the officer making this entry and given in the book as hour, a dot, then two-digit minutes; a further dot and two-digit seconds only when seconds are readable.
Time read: 8.01
